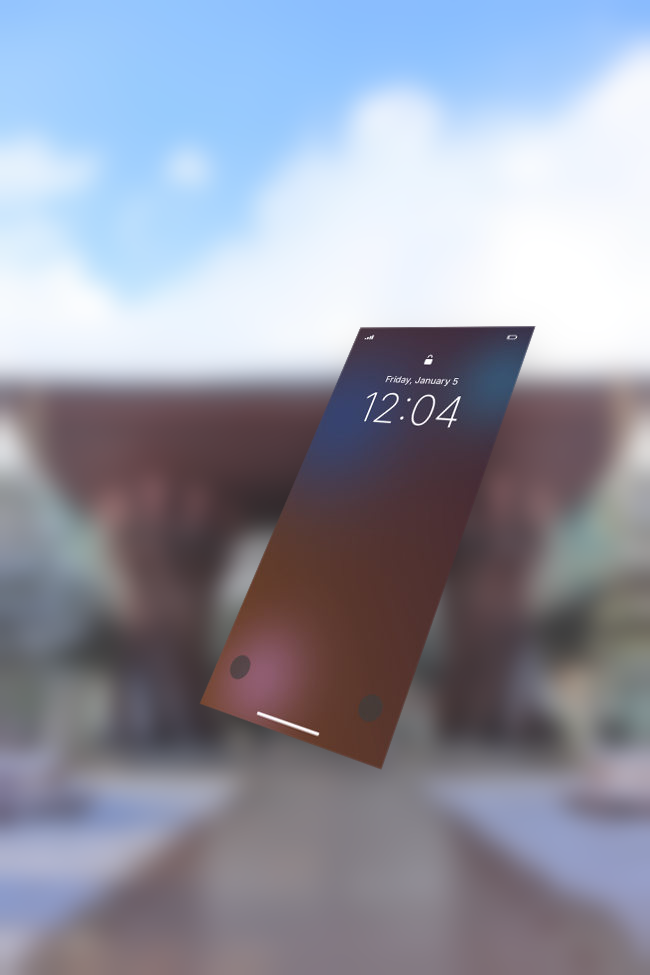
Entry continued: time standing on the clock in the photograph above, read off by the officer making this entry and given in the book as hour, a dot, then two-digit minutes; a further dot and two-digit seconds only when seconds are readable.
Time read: 12.04
